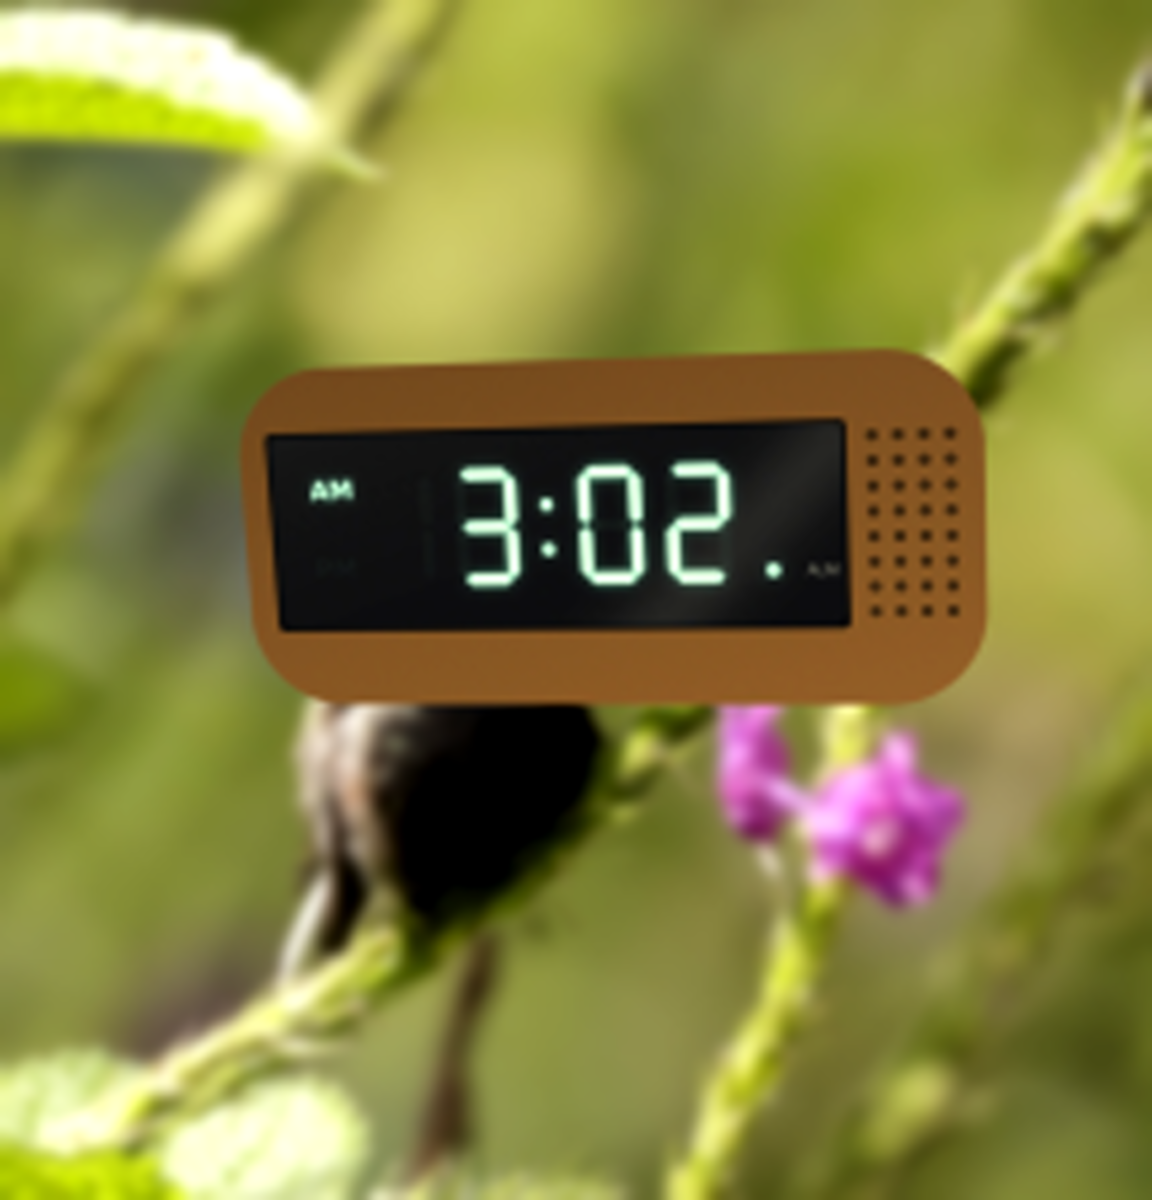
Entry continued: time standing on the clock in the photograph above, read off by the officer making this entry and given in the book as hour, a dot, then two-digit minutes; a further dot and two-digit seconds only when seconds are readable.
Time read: 3.02
